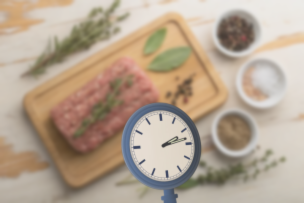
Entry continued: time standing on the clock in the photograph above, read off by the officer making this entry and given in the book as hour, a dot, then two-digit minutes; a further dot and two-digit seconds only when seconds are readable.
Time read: 2.13
